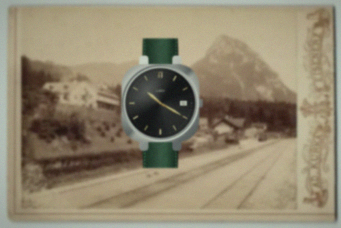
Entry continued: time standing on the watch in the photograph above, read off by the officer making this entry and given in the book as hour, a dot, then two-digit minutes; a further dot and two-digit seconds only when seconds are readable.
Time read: 10.20
